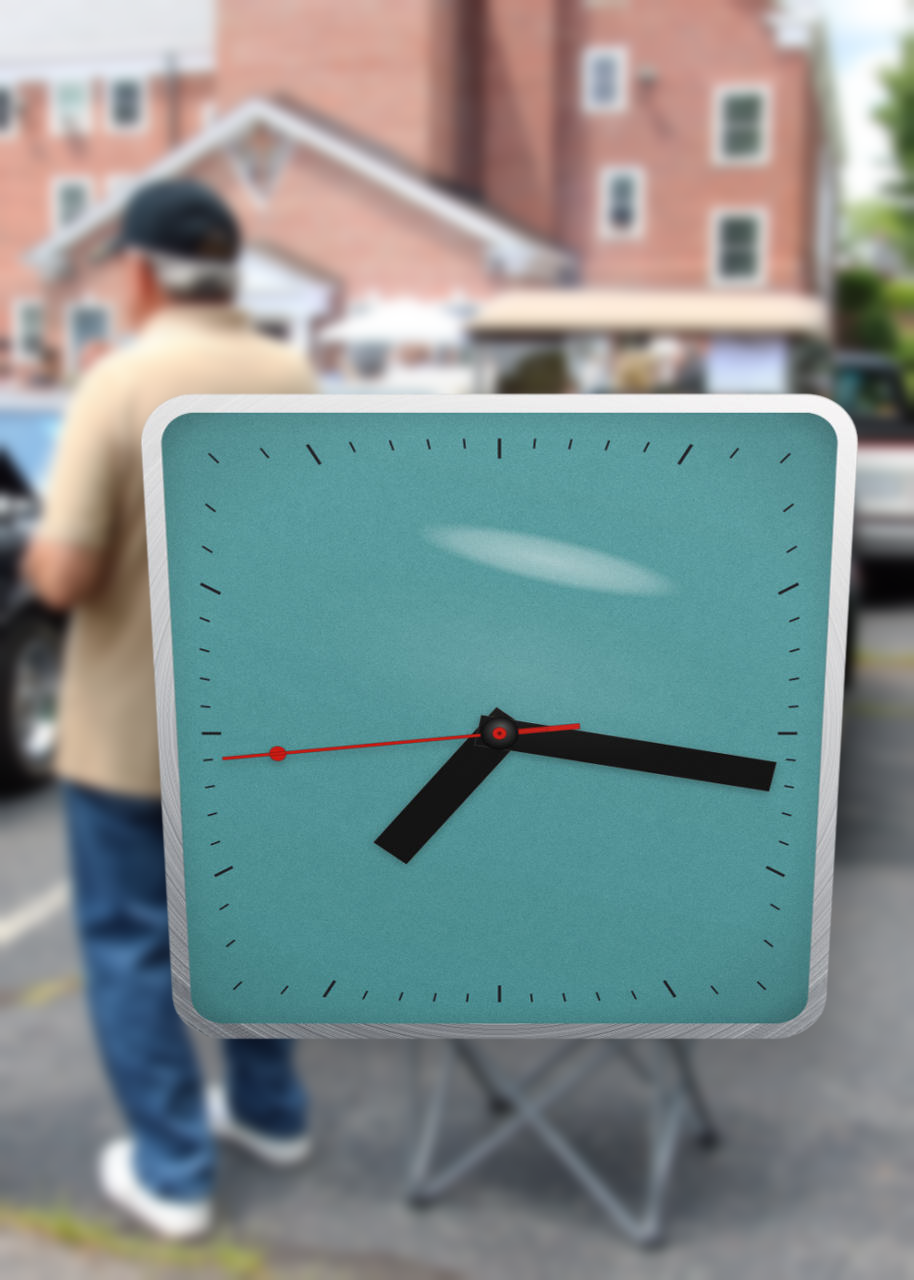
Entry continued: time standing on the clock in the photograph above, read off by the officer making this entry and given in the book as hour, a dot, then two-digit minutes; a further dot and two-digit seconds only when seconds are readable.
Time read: 7.16.44
